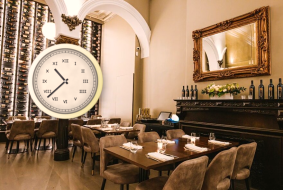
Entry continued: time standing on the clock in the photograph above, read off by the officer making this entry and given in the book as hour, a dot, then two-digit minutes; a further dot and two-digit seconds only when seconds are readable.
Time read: 10.38
